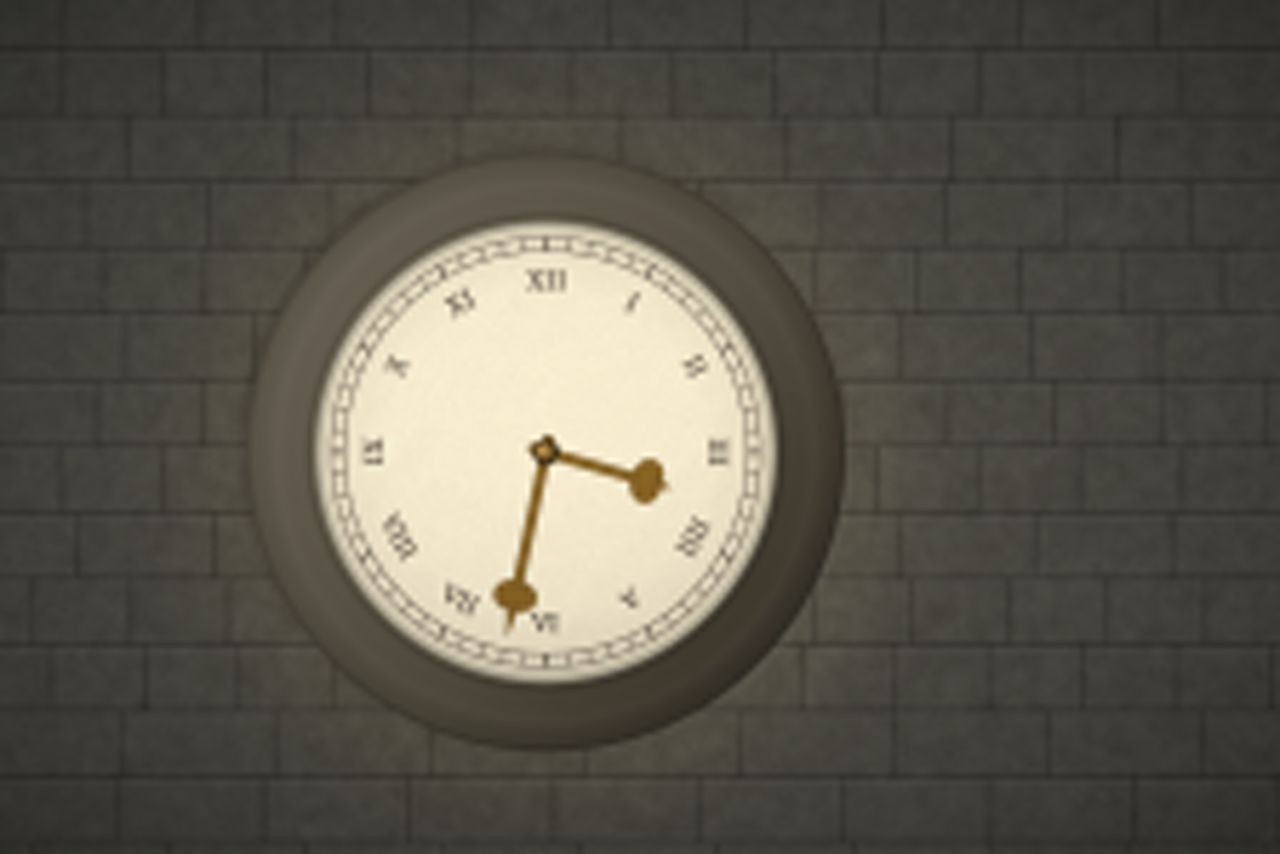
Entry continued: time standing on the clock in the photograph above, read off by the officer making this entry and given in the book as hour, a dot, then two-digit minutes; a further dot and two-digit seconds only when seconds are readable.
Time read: 3.32
